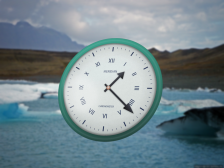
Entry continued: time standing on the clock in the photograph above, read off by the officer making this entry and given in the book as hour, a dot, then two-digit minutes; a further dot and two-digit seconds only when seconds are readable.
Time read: 1.22
